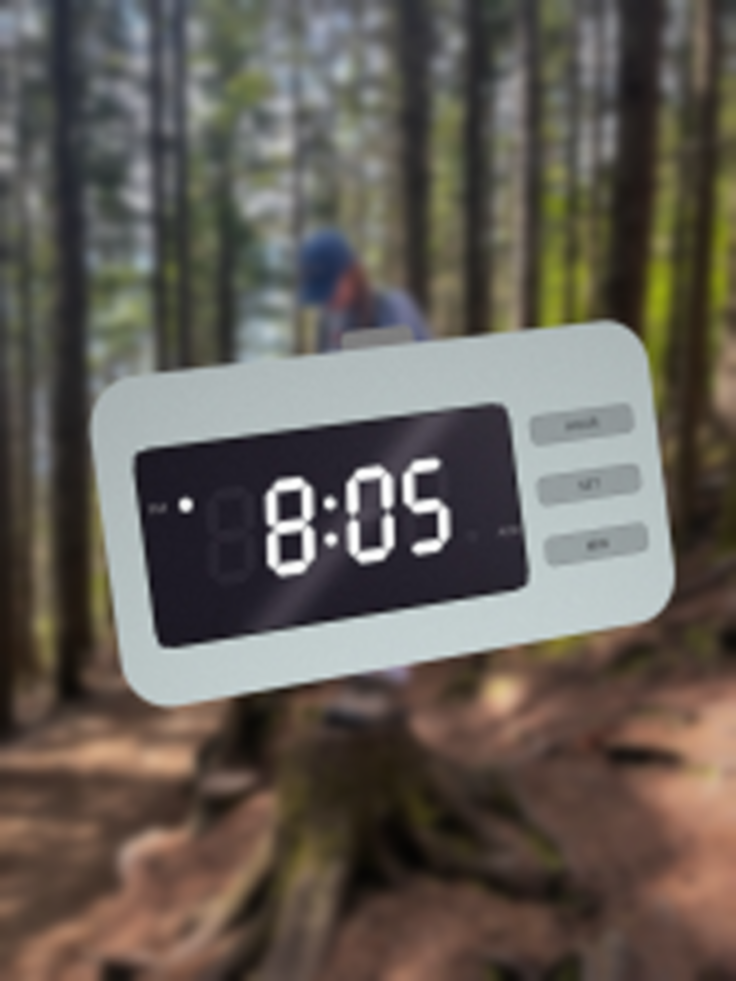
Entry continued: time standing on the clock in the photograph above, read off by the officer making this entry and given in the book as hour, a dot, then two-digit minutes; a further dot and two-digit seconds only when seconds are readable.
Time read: 8.05
